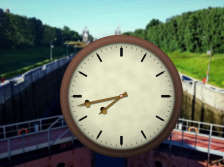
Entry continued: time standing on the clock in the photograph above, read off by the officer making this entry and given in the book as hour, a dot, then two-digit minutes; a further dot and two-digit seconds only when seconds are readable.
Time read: 7.43
